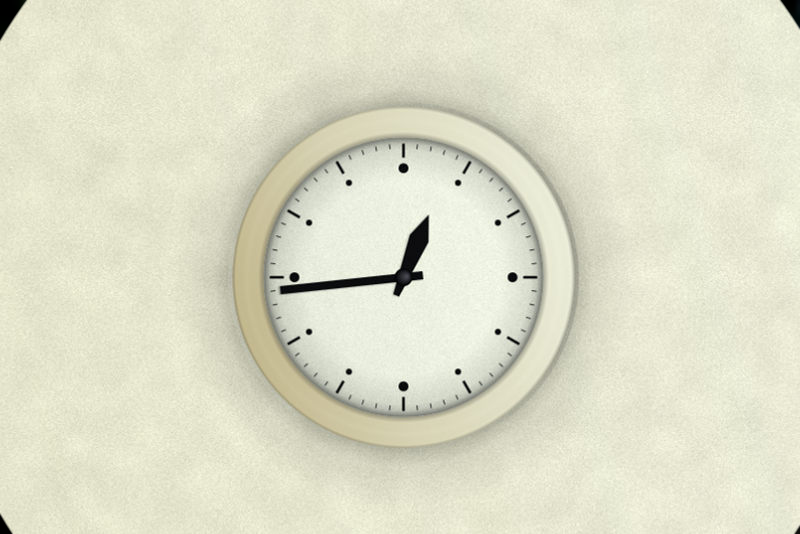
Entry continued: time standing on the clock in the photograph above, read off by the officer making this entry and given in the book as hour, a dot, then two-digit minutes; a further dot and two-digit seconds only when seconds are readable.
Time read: 12.44
